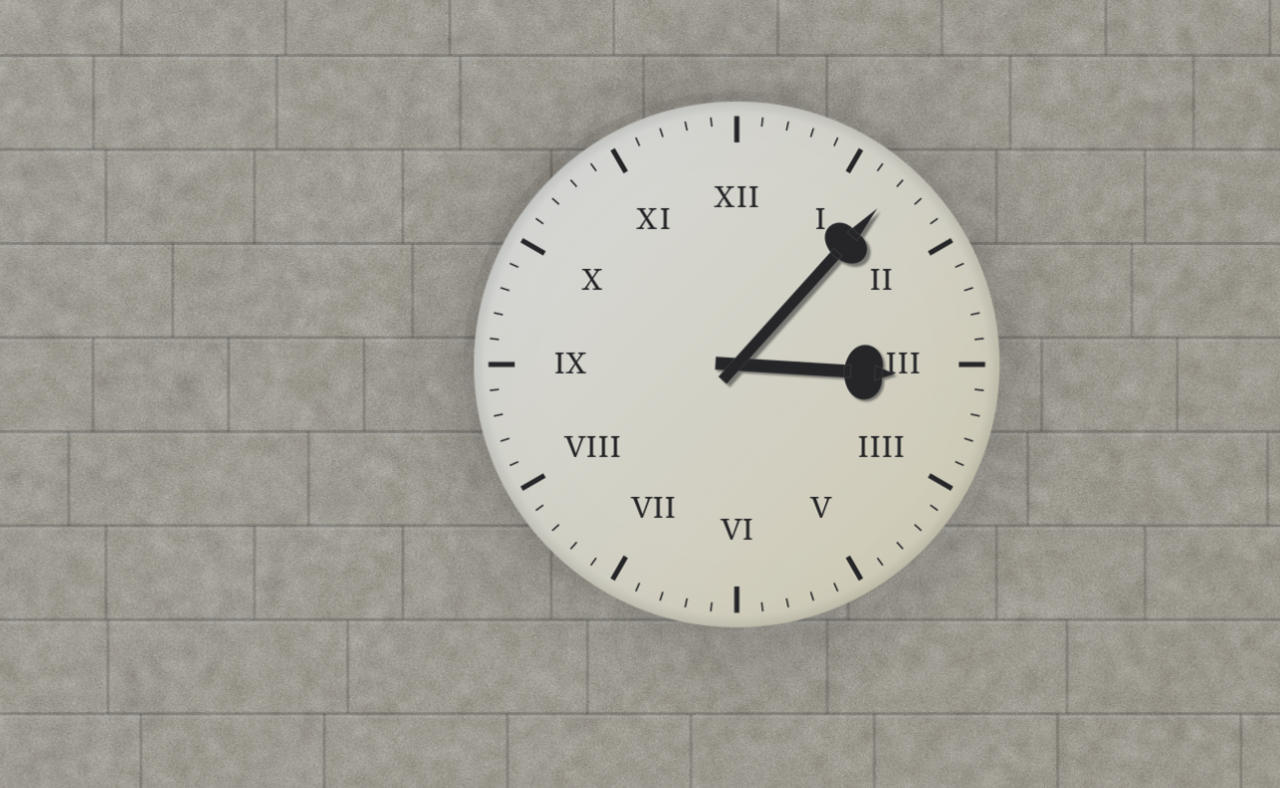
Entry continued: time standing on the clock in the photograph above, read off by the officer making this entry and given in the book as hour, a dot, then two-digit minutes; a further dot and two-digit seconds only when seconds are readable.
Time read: 3.07
